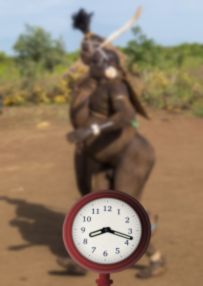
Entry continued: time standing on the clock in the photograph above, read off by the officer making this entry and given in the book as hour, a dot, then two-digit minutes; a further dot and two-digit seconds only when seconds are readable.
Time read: 8.18
